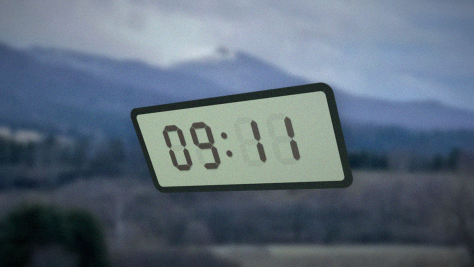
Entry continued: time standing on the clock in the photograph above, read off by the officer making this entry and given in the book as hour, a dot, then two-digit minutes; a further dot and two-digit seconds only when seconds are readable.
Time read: 9.11
